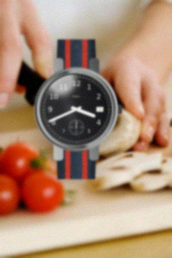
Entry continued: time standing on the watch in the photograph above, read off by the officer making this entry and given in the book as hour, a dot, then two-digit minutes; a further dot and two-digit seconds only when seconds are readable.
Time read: 3.41
